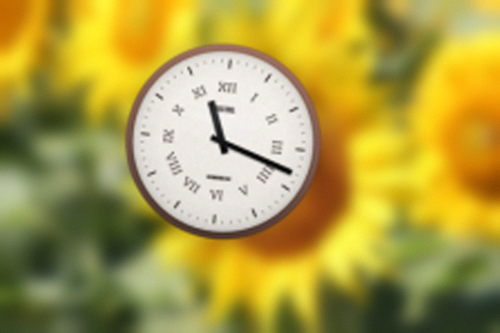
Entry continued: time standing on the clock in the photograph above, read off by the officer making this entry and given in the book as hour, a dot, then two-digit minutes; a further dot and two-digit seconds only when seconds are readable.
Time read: 11.18
